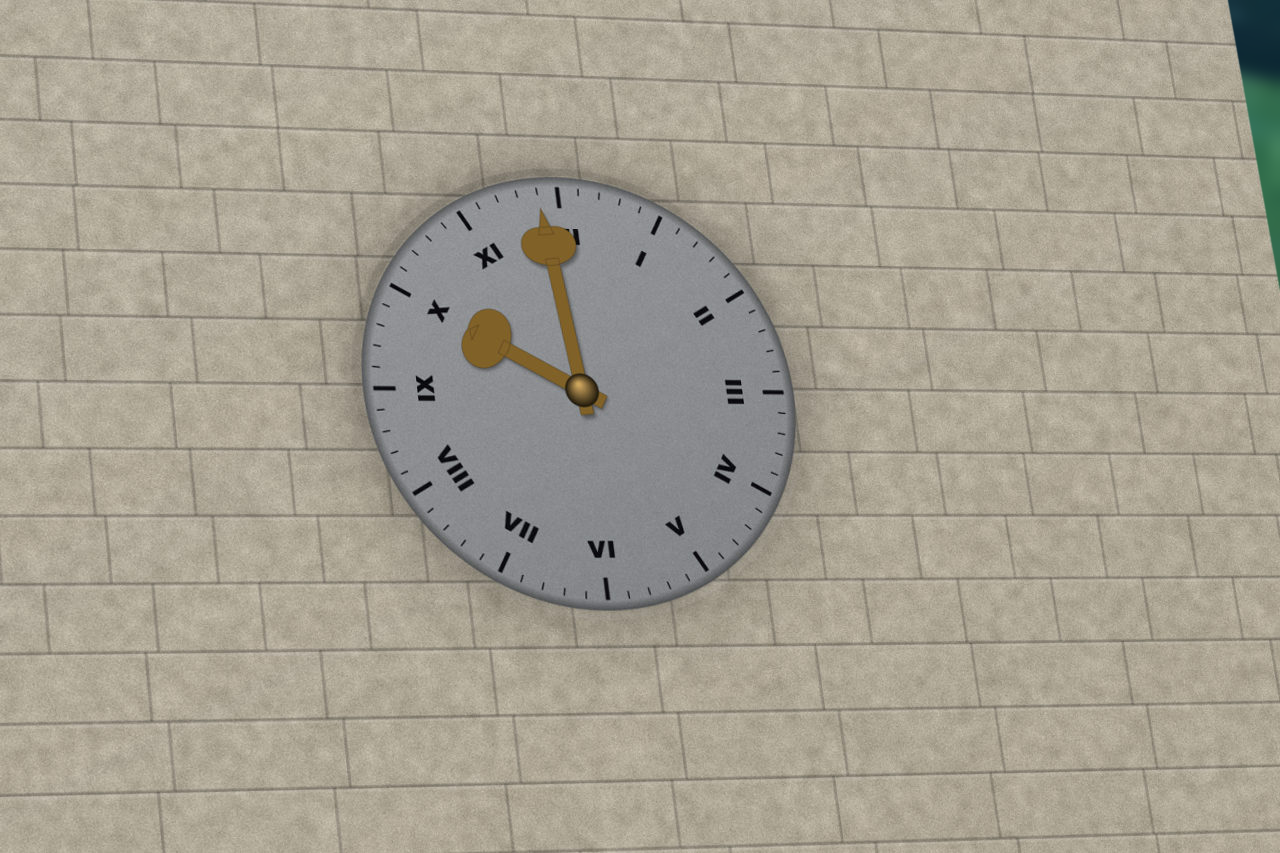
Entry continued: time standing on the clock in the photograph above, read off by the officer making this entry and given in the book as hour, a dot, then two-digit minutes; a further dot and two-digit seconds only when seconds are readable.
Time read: 9.59
